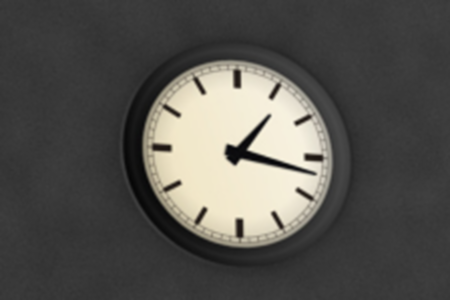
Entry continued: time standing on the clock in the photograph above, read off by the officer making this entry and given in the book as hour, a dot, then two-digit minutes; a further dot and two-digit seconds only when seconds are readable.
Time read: 1.17
